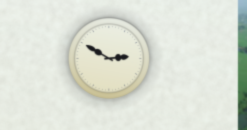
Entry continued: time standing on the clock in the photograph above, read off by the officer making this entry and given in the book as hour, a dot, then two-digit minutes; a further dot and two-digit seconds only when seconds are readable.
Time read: 2.50
